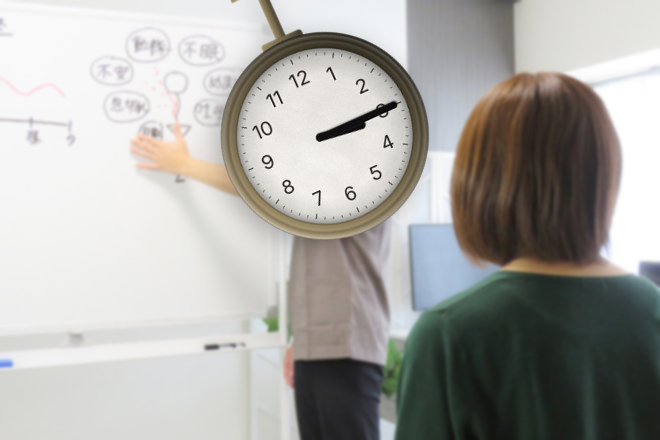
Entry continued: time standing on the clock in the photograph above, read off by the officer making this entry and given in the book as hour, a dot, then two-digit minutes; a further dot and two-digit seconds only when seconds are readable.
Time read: 3.15
